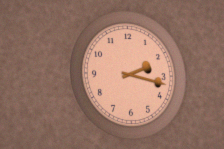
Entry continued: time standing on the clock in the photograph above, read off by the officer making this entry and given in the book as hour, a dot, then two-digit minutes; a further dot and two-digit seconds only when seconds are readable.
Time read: 2.17
